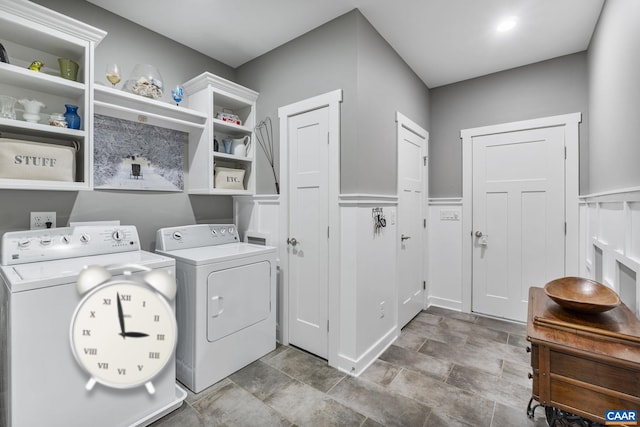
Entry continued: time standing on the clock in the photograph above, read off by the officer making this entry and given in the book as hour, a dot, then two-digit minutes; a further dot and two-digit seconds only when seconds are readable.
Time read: 2.58
